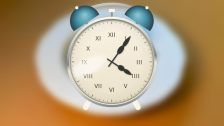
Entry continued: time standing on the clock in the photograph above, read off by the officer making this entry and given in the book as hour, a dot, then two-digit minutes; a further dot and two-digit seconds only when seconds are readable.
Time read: 4.06
